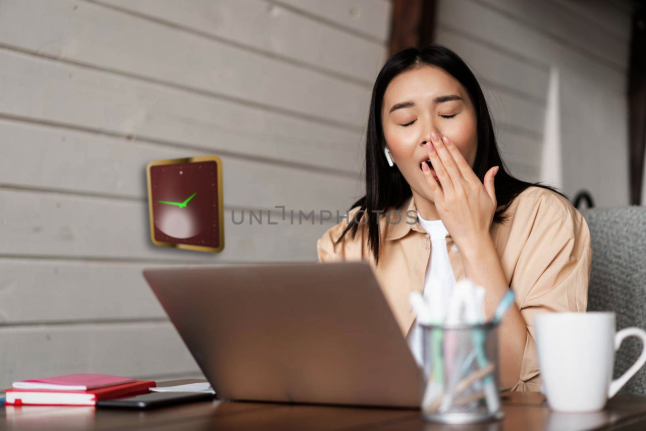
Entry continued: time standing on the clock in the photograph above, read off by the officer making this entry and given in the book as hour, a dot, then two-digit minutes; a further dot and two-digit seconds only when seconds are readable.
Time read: 1.46
